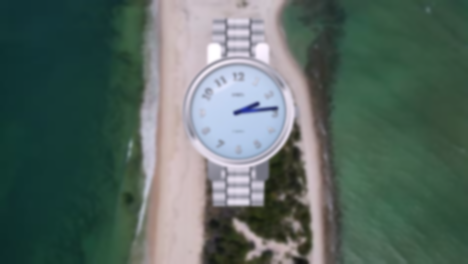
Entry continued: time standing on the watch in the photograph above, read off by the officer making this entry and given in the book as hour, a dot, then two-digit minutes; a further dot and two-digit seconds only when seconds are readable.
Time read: 2.14
